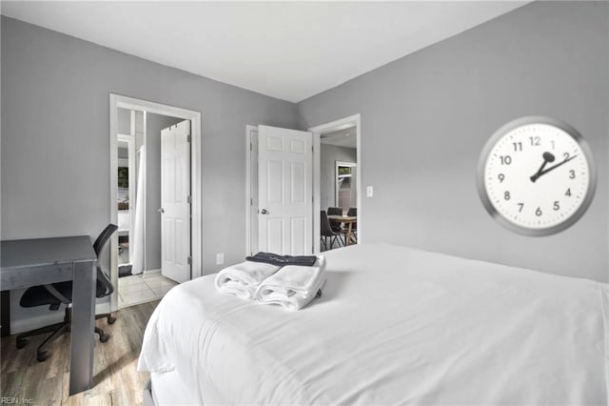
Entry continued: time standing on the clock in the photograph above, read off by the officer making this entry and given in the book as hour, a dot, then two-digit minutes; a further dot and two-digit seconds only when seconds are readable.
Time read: 1.11
